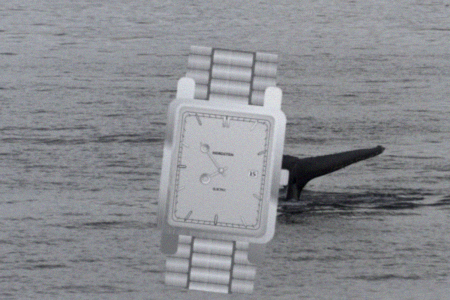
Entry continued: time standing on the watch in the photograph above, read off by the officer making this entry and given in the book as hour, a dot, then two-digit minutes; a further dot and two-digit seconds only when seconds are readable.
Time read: 7.53
